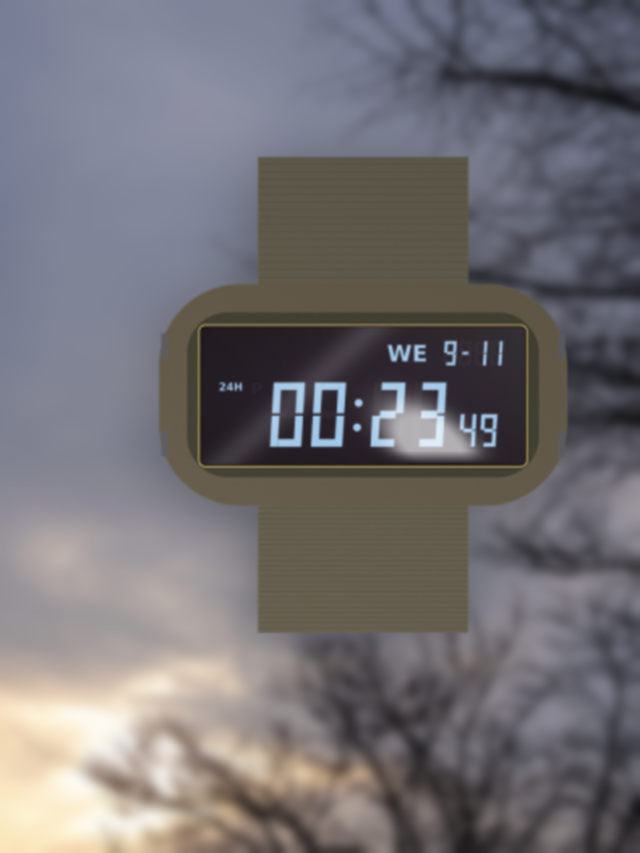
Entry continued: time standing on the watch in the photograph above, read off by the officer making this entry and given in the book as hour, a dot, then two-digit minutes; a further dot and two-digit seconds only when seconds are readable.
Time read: 0.23.49
